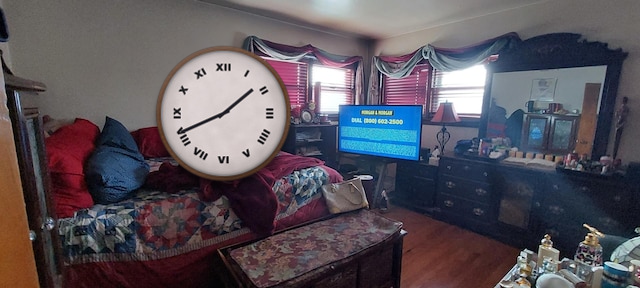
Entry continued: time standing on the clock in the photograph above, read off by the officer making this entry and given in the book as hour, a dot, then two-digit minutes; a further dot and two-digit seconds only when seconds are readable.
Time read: 1.41
